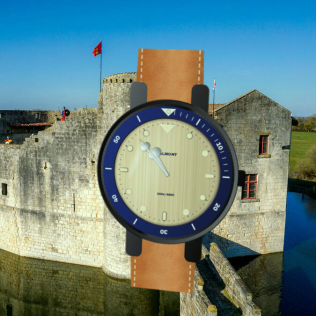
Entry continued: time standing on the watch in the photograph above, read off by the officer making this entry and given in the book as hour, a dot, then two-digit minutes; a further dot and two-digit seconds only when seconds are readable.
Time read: 10.53
